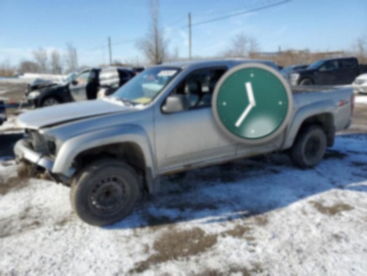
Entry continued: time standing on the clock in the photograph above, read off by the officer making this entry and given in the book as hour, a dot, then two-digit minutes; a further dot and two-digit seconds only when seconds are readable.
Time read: 11.36
